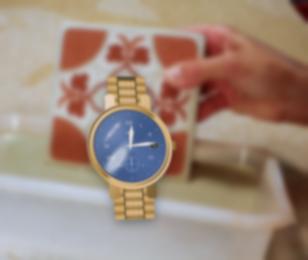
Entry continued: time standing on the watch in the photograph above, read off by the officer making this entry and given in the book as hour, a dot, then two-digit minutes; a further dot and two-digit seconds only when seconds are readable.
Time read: 12.14
